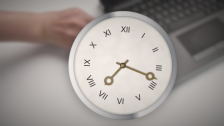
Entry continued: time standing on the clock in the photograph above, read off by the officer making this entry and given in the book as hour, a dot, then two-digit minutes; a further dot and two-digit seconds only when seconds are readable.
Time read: 7.18
